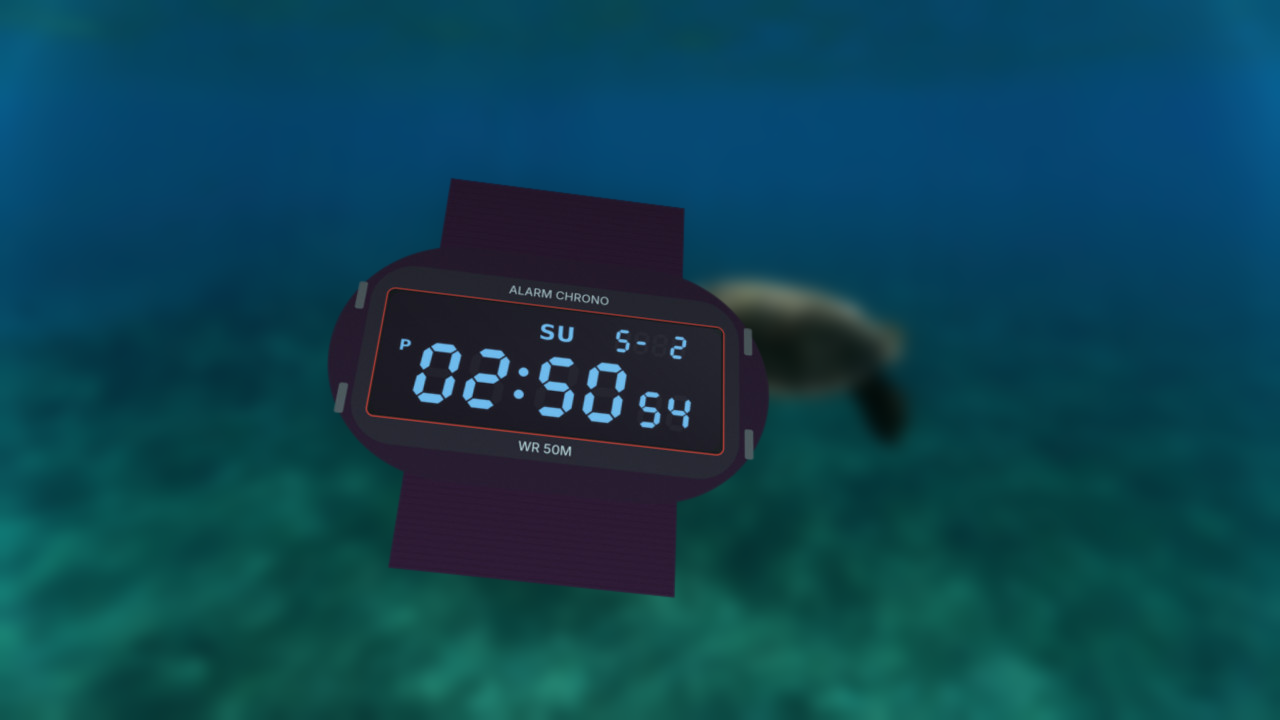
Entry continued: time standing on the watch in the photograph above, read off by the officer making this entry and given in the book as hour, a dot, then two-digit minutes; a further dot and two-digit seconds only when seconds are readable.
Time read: 2.50.54
